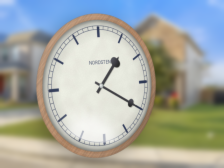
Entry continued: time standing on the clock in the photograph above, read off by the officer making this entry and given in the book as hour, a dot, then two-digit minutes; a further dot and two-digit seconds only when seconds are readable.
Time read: 1.20
